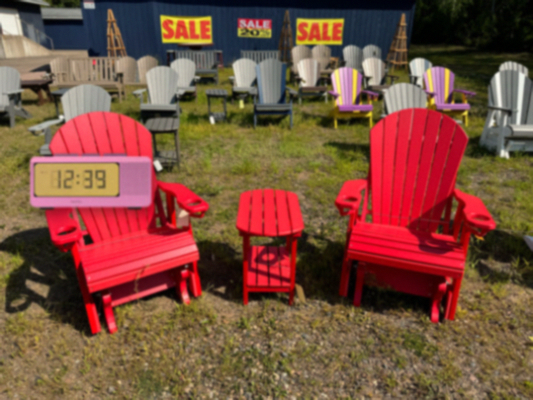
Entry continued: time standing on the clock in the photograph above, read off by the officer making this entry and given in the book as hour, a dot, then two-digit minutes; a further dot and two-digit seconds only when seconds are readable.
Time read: 12.39
